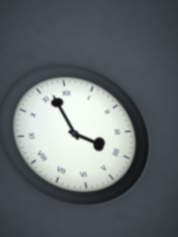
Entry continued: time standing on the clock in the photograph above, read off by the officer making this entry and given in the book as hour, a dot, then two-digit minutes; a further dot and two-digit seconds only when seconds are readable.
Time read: 3.57
